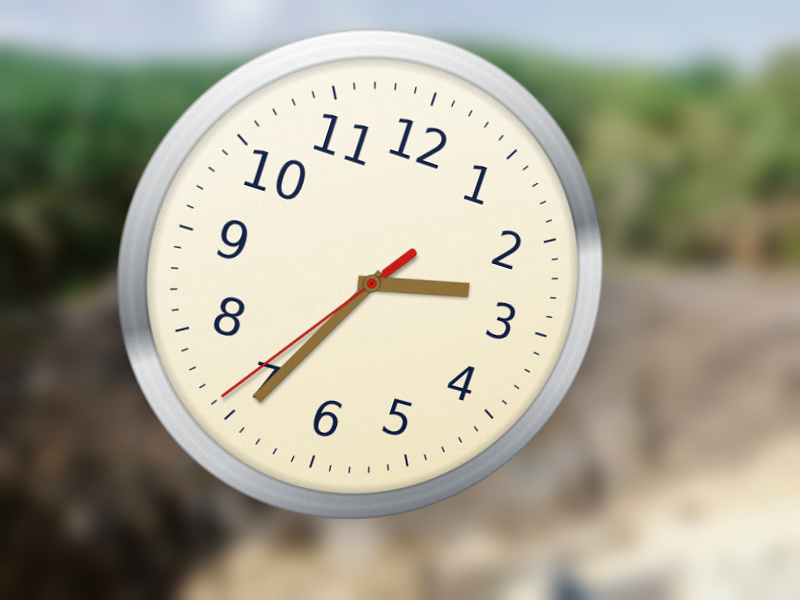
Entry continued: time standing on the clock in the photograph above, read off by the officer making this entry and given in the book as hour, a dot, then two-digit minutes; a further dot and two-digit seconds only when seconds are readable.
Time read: 2.34.36
